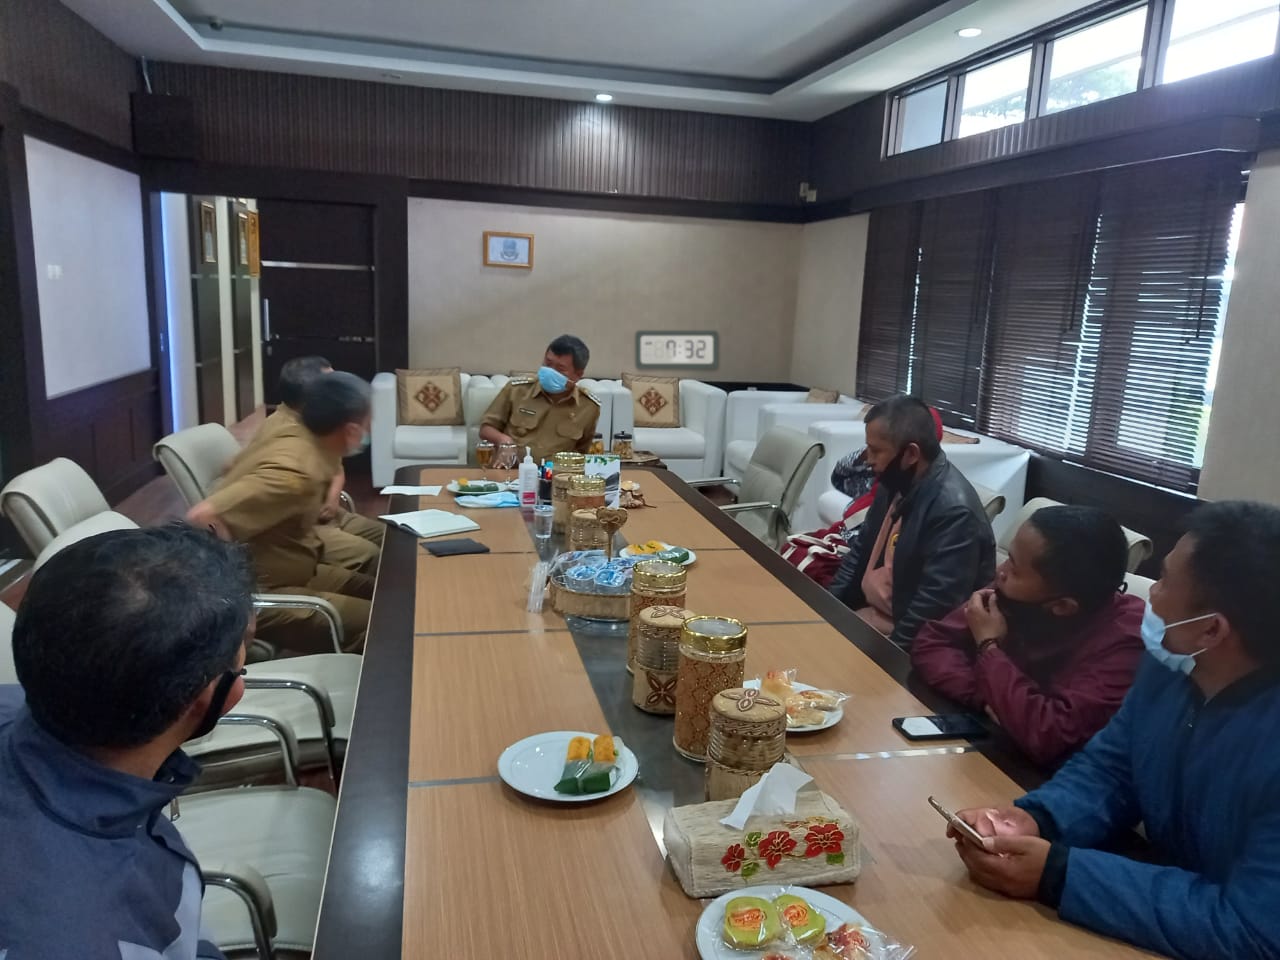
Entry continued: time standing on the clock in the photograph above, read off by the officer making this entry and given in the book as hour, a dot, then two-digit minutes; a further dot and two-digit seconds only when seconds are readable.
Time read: 7.32
